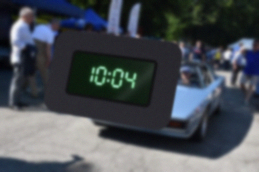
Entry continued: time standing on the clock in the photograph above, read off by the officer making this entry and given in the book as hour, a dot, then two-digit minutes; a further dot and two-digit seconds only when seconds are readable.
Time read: 10.04
